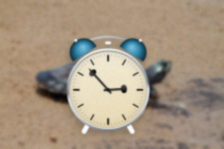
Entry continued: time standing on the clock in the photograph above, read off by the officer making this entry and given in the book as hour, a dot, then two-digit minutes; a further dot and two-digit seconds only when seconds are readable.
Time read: 2.53
